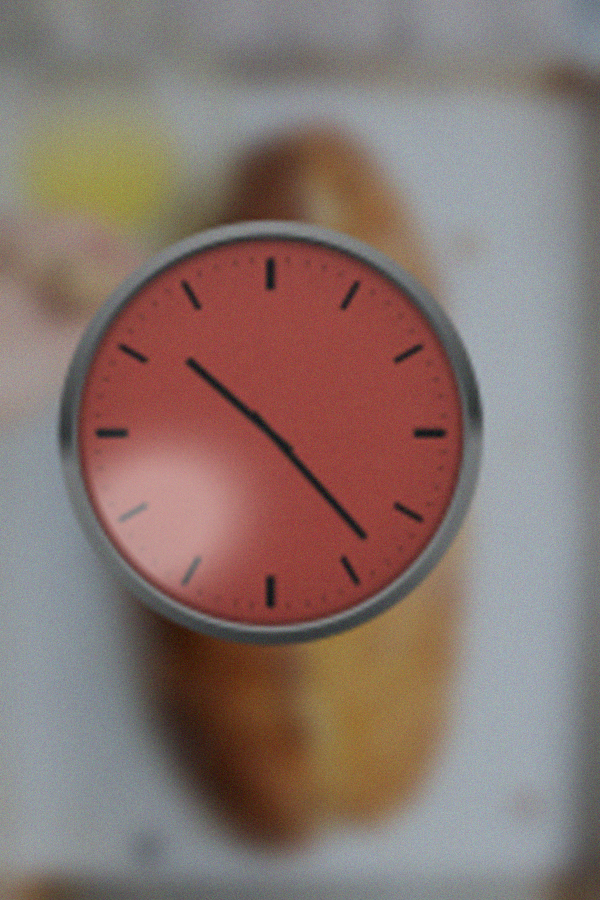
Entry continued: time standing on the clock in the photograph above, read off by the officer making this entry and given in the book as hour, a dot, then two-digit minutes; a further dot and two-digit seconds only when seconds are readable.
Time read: 10.23
